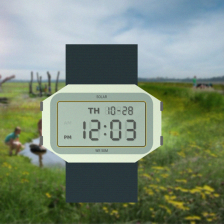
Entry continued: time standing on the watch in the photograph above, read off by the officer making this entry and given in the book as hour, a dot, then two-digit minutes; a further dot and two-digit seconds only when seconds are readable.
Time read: 12.03
